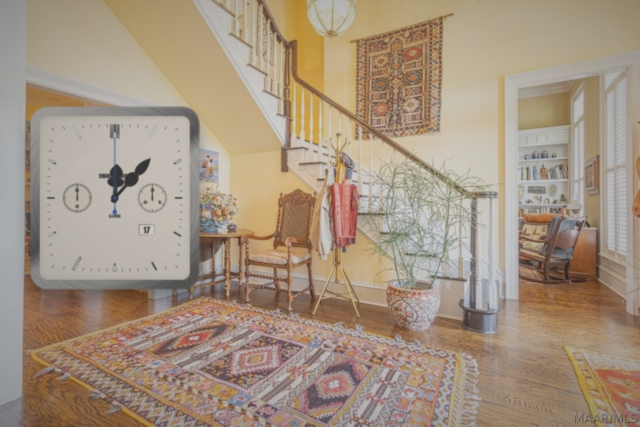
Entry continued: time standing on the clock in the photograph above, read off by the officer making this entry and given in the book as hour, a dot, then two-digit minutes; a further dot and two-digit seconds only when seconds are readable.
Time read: 12.07
